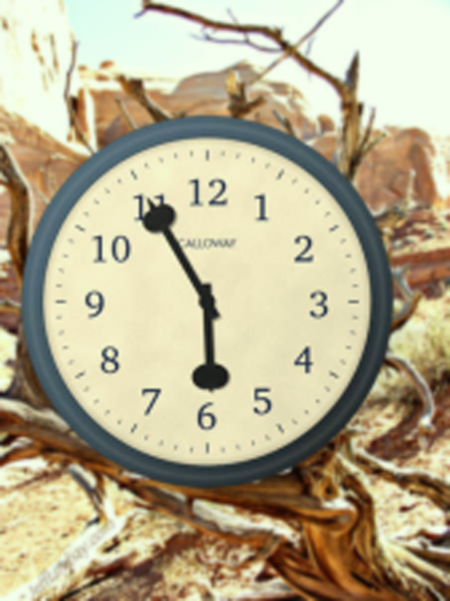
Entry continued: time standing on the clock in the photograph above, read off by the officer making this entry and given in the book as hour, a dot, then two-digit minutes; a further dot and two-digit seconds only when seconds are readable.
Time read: 5.55
